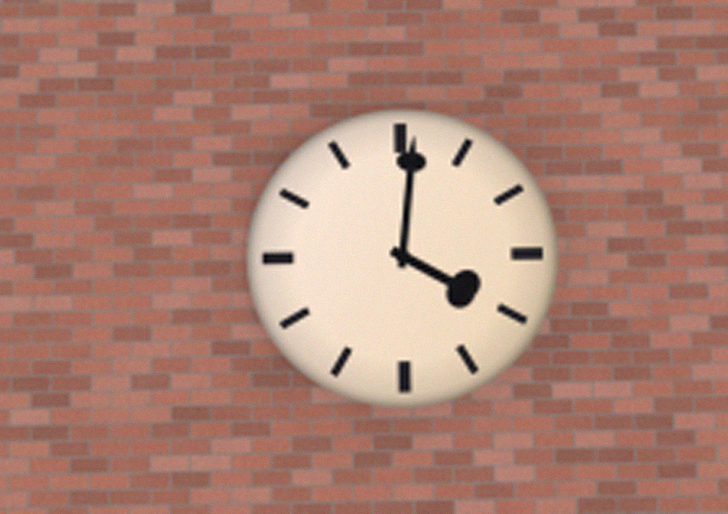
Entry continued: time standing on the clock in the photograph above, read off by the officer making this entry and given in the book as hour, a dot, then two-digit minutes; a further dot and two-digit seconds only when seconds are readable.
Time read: 4.01
